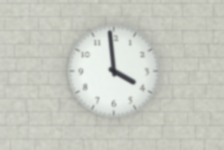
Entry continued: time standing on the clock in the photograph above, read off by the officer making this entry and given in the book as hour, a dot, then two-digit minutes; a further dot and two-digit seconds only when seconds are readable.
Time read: 3.59
